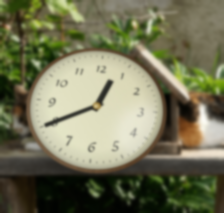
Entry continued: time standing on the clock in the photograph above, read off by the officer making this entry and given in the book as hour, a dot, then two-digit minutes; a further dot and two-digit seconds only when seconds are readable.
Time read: 12.40
